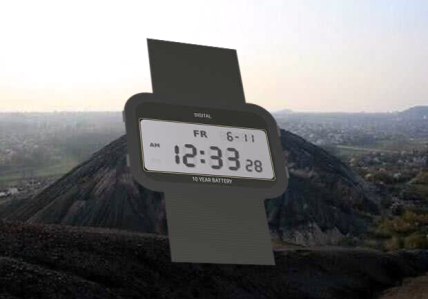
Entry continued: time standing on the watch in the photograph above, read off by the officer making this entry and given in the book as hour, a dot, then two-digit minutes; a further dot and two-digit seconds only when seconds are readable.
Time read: 12.33.28
